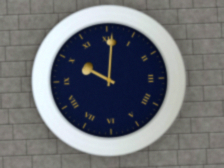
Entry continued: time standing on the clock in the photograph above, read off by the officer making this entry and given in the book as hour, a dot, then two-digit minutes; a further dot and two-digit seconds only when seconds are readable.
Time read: 10.01
